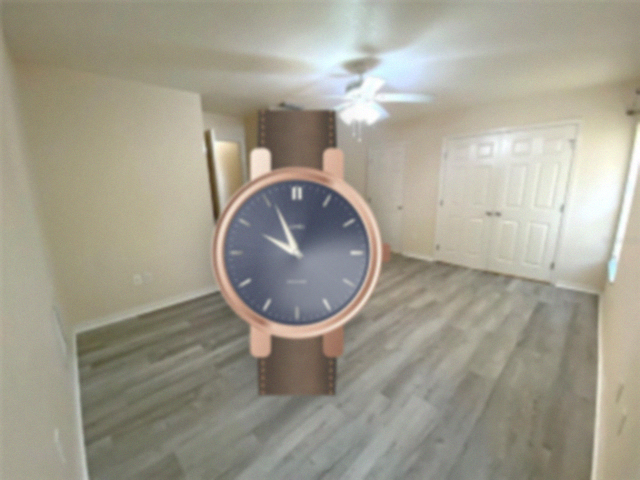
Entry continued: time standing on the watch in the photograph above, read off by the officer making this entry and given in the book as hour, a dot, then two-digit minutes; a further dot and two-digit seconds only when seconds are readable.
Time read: 9.56
